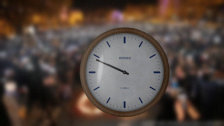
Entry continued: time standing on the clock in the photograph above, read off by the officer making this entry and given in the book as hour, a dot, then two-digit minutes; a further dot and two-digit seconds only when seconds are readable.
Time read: 9.49
